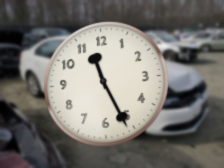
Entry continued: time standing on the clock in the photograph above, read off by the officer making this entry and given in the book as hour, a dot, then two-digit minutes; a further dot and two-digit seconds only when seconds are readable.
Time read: 11.26
